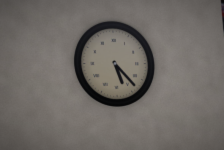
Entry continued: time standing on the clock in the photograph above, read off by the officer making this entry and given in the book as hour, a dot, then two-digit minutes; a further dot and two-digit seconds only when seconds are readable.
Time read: 5.23
